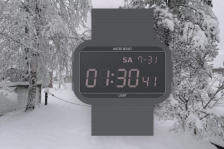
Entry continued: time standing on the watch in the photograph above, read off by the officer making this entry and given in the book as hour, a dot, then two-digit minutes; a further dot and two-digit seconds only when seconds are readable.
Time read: 1.30.41
